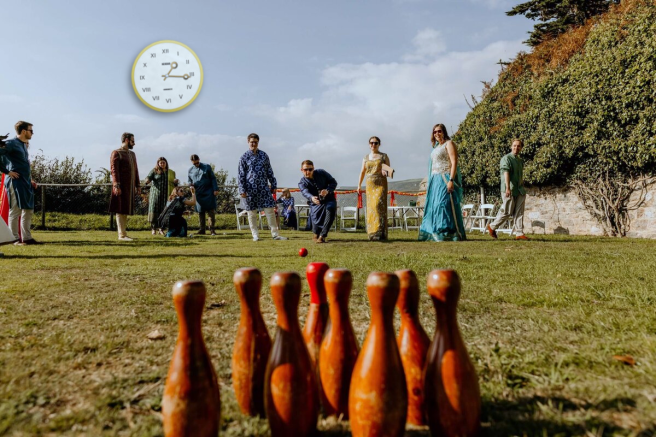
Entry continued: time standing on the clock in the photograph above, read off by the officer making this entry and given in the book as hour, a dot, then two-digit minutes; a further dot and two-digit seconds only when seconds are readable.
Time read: 1.16
